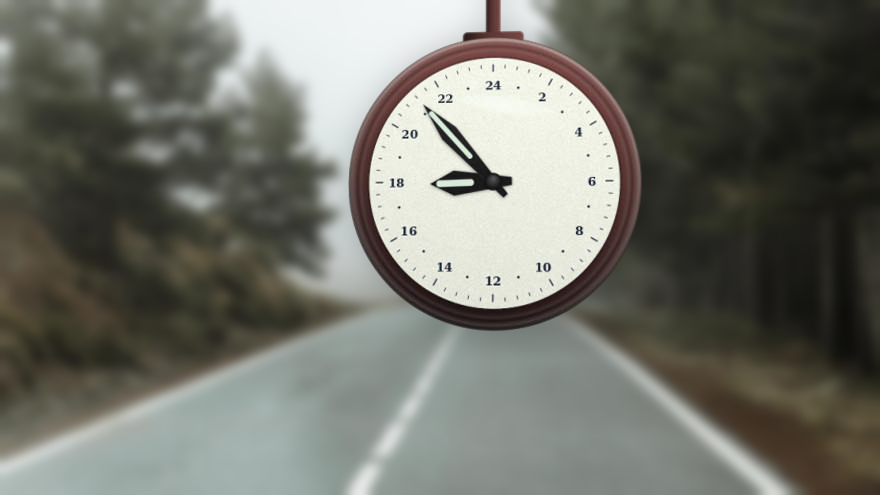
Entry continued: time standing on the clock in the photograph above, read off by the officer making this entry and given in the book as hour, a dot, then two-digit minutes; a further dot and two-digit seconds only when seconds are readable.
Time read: 17.53
